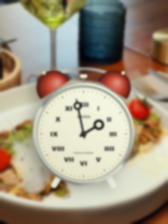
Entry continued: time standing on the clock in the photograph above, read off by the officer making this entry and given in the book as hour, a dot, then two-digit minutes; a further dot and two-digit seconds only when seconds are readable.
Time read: 1.58
